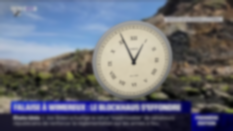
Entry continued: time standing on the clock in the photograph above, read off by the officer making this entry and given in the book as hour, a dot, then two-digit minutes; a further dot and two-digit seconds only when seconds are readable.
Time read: 12.56
